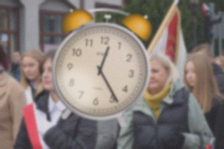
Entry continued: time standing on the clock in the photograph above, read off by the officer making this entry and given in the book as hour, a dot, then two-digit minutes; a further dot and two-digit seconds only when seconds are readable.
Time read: 12.24
